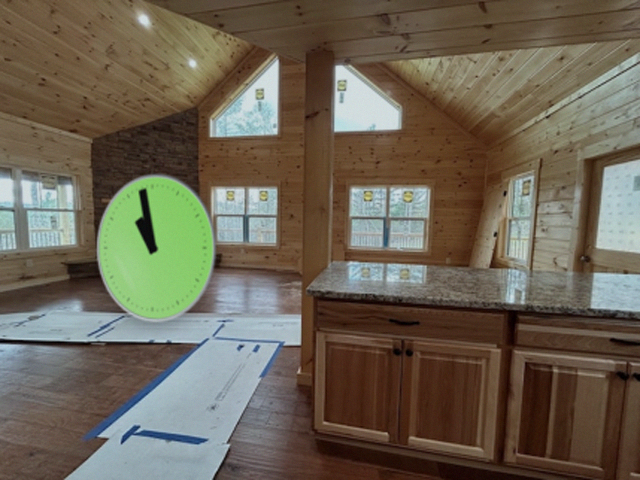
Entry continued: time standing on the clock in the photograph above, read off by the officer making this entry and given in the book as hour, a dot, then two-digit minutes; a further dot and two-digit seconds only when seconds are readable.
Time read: 10.58
